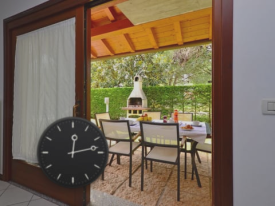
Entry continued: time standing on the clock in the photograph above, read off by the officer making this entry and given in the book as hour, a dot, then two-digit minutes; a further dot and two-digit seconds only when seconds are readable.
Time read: 12.13
